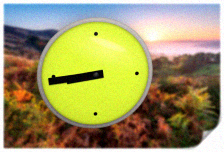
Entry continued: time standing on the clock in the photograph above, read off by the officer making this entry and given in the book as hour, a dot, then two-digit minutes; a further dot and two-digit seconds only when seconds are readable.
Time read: 8.44
